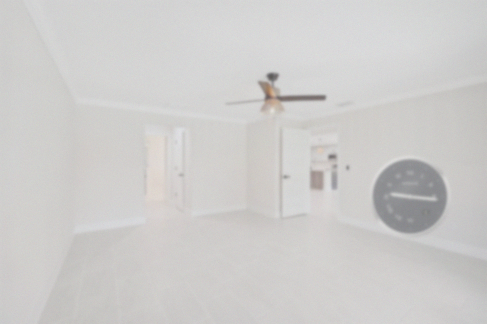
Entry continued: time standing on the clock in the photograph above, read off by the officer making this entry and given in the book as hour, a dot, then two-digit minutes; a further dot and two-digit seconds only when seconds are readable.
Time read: 9.16
